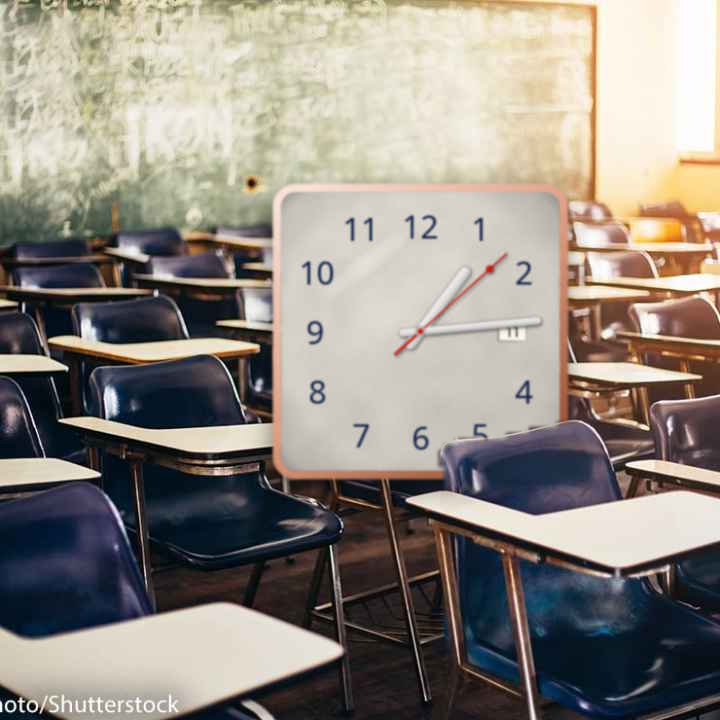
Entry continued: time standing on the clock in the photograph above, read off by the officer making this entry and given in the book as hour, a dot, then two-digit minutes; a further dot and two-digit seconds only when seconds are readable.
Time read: 1.14.08
